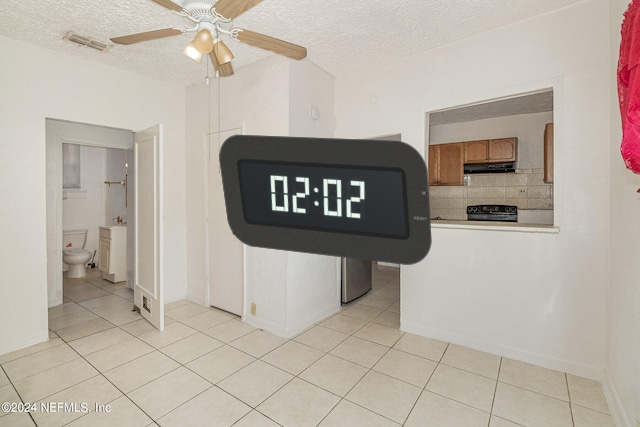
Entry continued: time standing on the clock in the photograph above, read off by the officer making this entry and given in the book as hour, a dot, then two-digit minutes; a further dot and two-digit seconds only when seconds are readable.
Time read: 2.02
